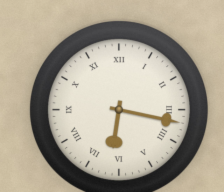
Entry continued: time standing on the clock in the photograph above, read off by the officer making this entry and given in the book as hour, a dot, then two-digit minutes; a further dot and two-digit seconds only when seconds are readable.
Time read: 6.17
